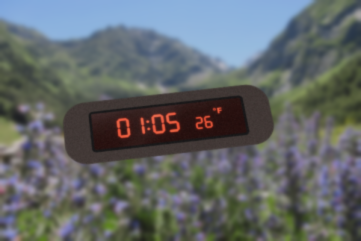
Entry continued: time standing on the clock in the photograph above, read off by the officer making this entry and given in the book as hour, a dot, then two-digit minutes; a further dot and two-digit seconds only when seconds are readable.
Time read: 1.05
